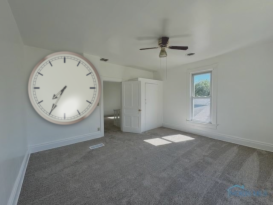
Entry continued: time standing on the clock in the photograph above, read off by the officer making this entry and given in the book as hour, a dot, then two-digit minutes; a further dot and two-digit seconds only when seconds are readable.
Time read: 7.35
